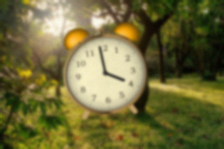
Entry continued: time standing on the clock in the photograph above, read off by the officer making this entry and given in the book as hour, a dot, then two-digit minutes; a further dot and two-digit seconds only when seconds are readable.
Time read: 3.59
